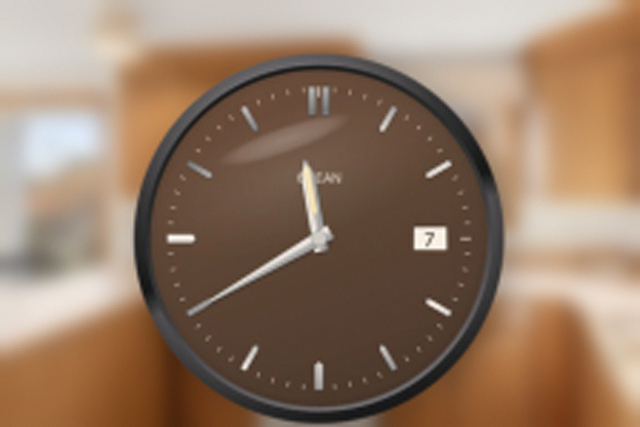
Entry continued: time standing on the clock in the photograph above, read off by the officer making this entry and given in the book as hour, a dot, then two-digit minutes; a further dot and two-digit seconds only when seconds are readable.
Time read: 11.40
